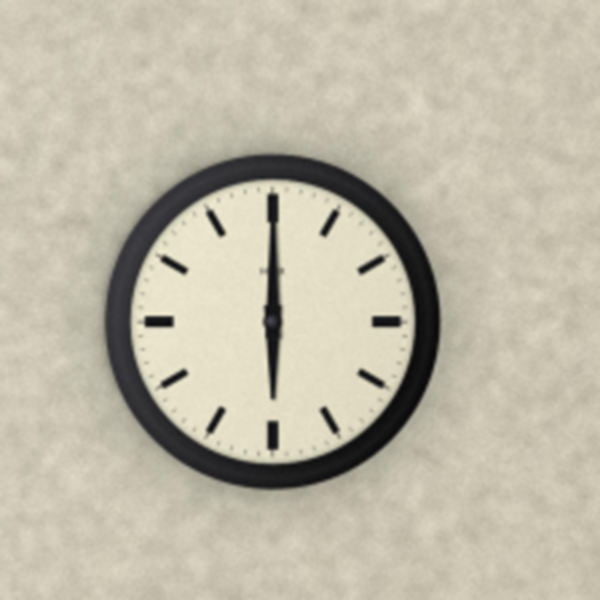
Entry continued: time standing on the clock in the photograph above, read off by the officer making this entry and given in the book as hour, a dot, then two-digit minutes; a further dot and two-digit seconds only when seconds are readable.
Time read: 6.00
